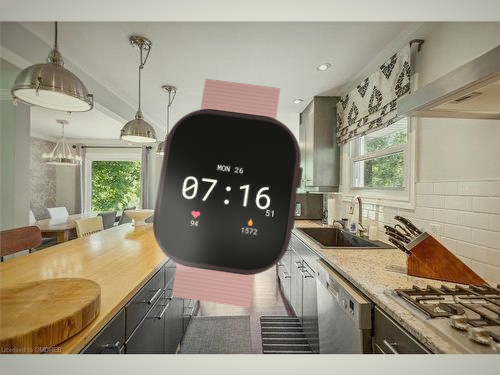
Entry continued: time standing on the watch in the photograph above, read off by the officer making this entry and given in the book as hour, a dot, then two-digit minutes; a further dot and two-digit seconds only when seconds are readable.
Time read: 7.16.51
